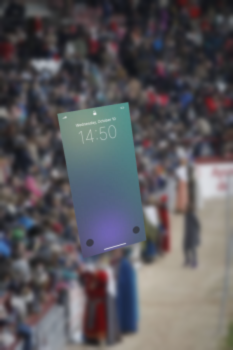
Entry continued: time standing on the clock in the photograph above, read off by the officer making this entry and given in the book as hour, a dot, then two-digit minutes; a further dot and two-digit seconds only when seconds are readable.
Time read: 14.50
